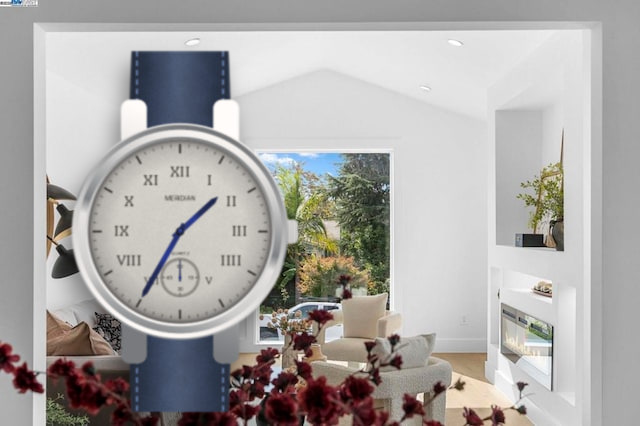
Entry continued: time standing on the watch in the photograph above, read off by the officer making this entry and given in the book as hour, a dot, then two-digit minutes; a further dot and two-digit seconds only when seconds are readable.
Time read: 1.35
